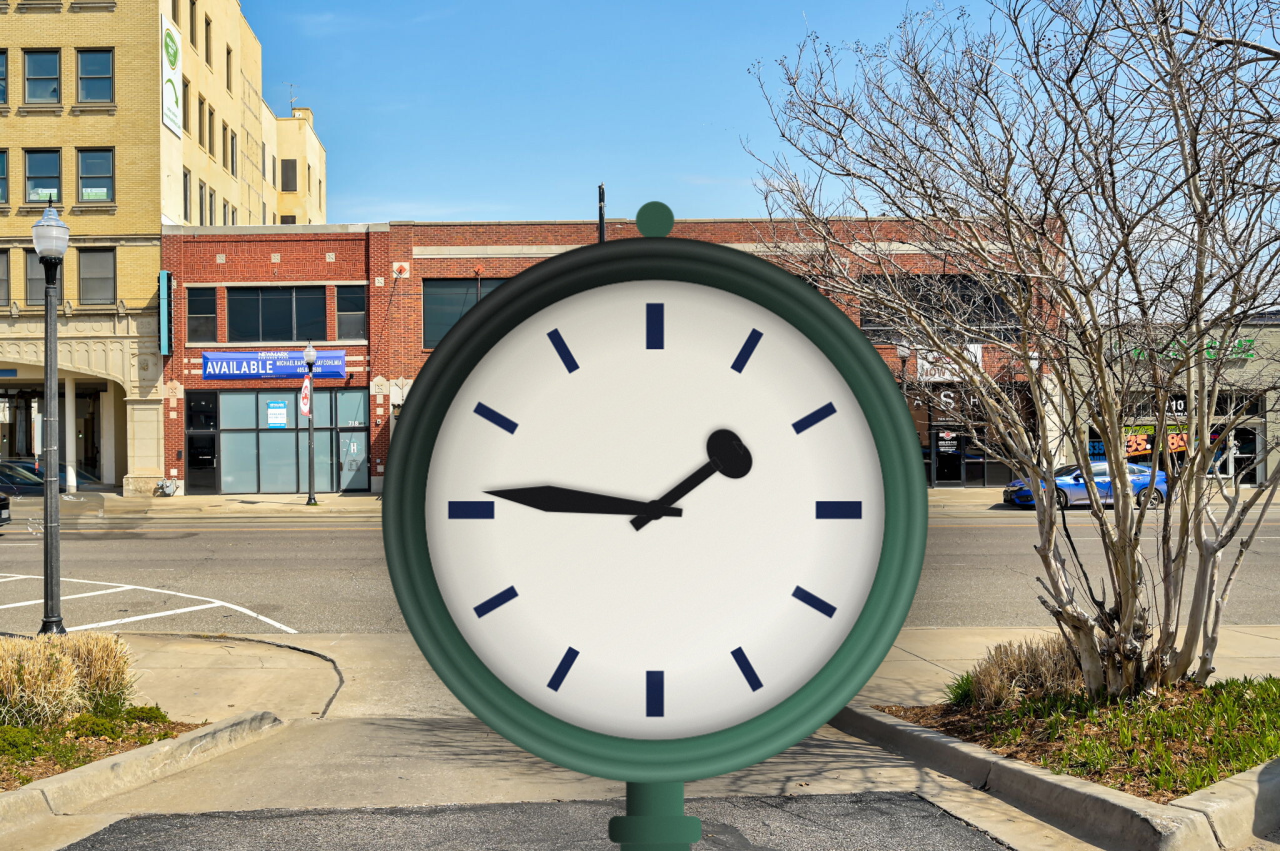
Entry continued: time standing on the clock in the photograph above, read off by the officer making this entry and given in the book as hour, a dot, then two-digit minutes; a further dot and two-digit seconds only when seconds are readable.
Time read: 1.46
